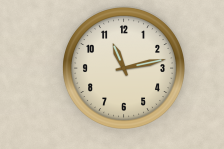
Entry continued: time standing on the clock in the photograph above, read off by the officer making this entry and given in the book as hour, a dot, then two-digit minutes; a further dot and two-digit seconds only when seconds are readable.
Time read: 11.13
